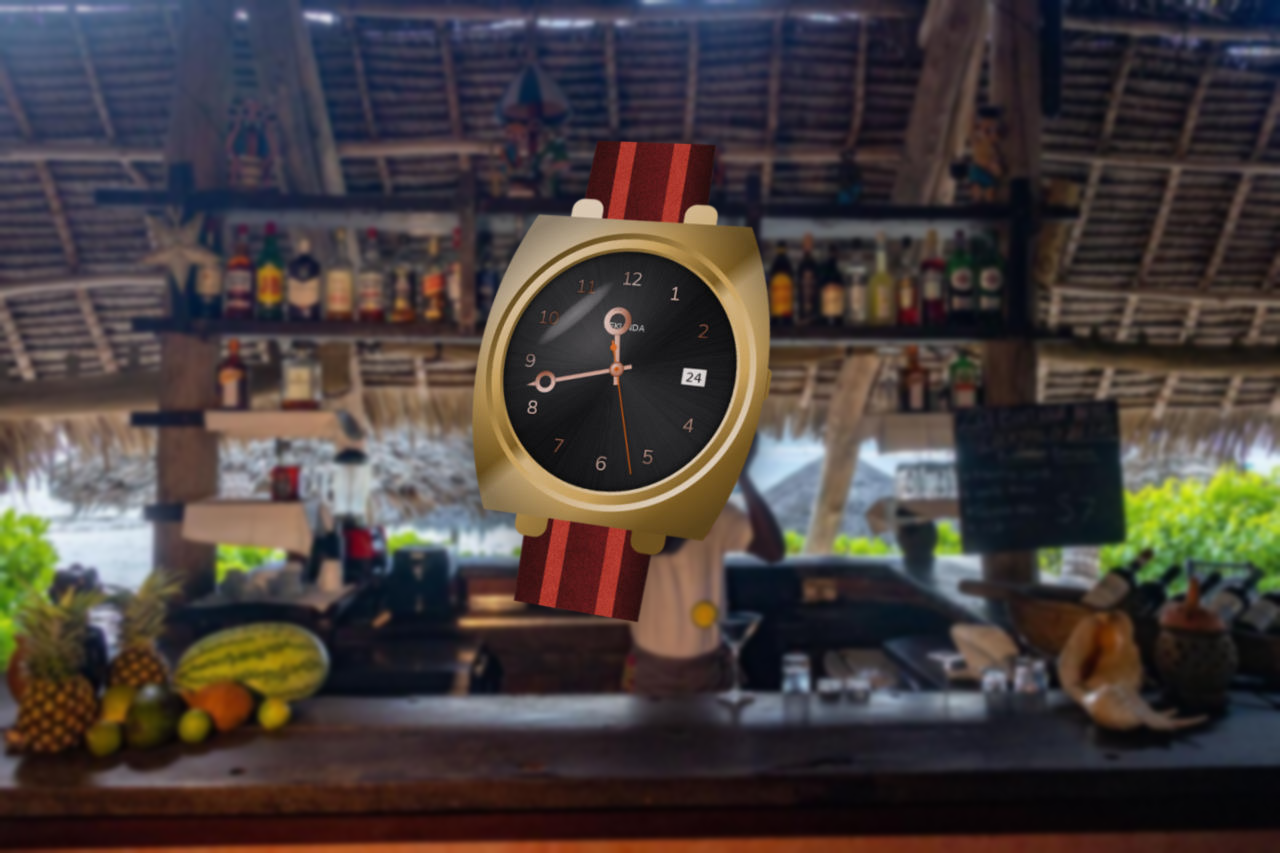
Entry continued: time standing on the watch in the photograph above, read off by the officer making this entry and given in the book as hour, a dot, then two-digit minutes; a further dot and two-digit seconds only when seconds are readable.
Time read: 11.42.27
